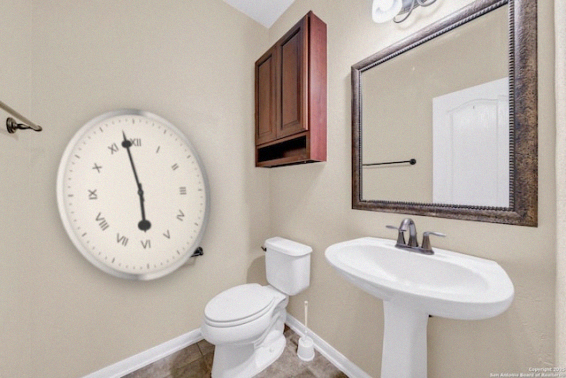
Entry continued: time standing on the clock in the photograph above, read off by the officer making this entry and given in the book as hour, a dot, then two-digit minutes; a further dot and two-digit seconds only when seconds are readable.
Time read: 5.58
